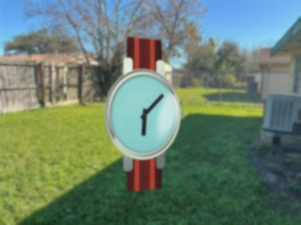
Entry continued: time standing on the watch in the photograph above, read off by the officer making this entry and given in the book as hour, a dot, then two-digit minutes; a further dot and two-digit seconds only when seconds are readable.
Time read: 6.08
